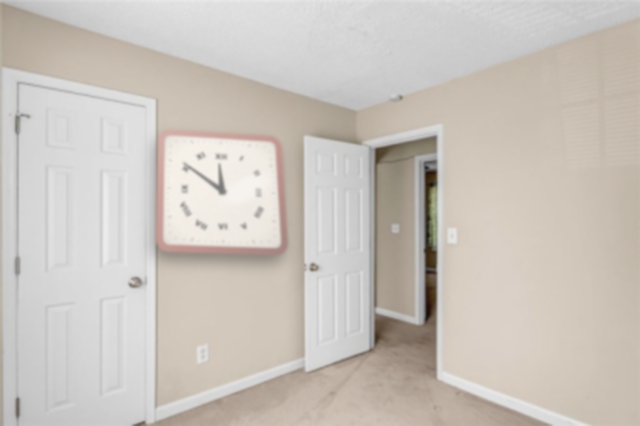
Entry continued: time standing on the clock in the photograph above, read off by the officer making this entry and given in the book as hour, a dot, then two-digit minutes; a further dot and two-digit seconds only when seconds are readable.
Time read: 11.51
